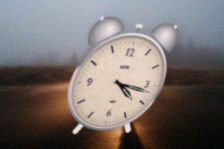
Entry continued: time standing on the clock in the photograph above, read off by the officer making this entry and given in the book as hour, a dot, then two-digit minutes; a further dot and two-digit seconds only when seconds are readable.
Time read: 4.17
